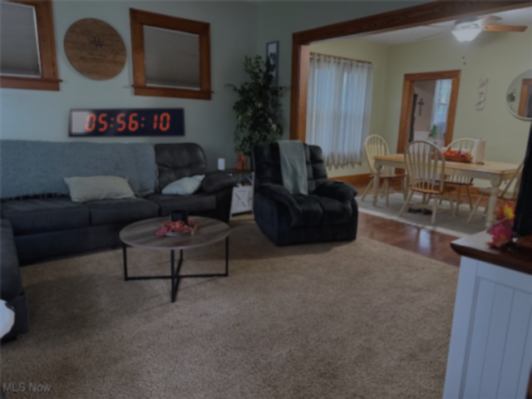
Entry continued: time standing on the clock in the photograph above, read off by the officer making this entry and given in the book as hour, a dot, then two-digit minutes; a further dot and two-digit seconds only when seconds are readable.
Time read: 5.56.10
